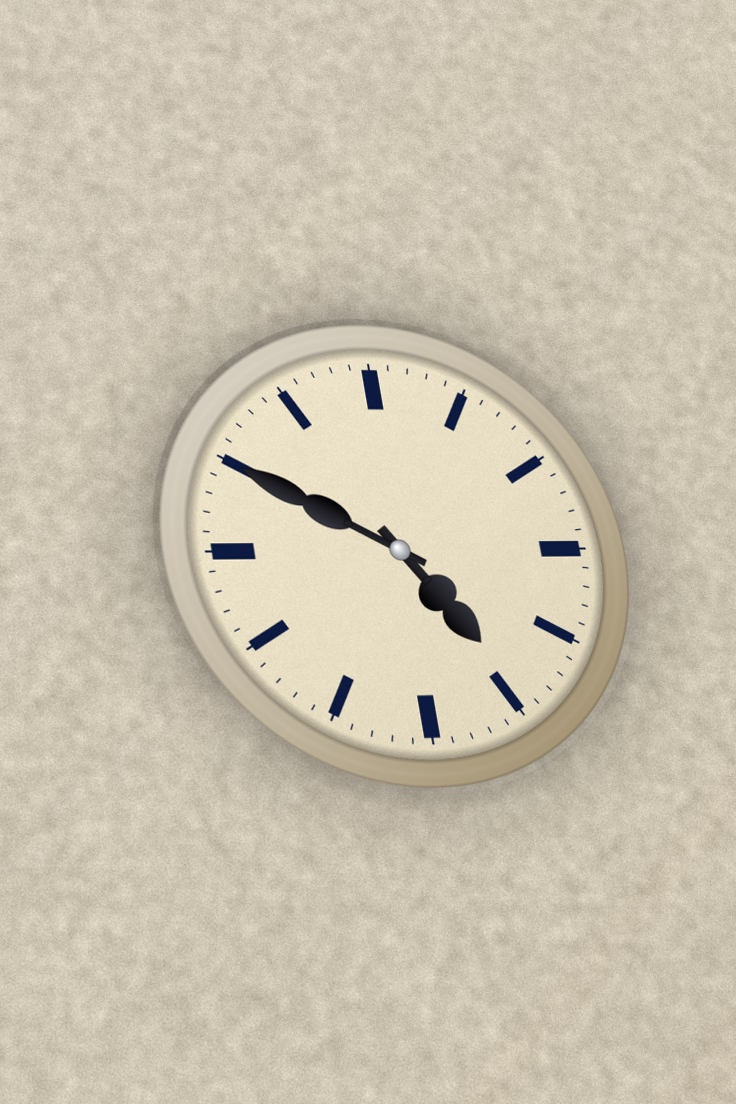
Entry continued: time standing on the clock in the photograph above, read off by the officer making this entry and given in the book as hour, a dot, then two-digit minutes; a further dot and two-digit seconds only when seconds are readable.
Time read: 4.50
